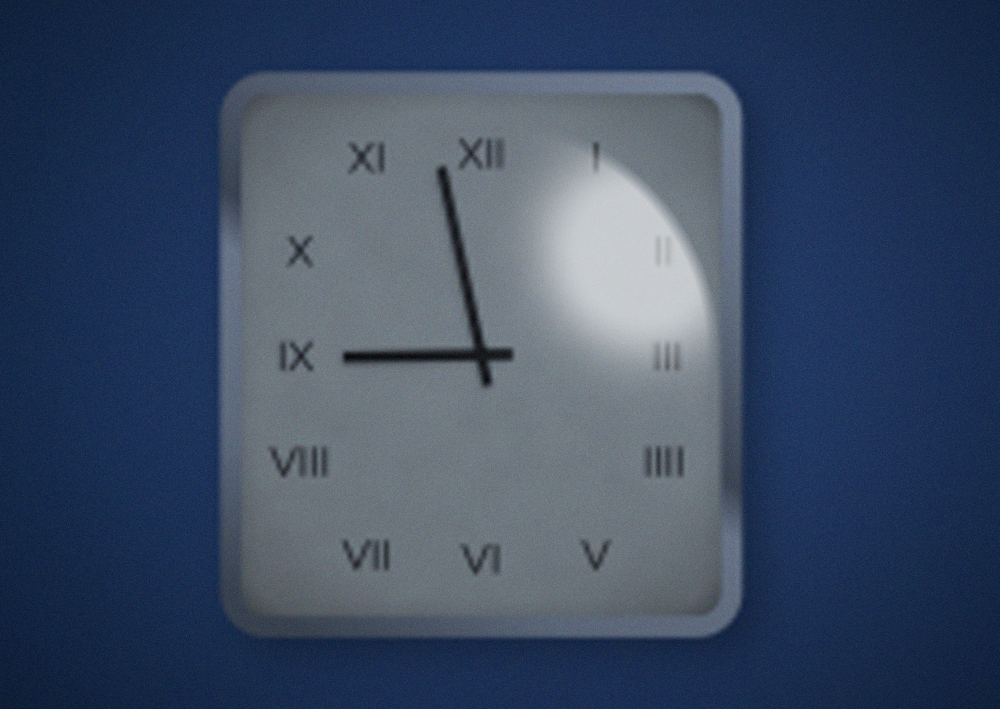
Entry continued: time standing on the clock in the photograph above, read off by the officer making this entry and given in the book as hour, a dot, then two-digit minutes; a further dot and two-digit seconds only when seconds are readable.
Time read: 8.58
